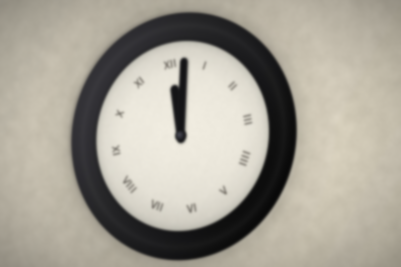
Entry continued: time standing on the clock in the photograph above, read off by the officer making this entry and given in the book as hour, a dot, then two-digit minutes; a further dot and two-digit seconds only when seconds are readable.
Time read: 12.02
